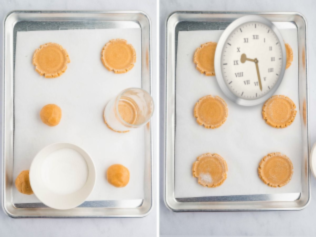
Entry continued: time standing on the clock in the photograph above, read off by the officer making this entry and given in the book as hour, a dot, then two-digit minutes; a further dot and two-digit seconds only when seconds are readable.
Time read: 9.28
